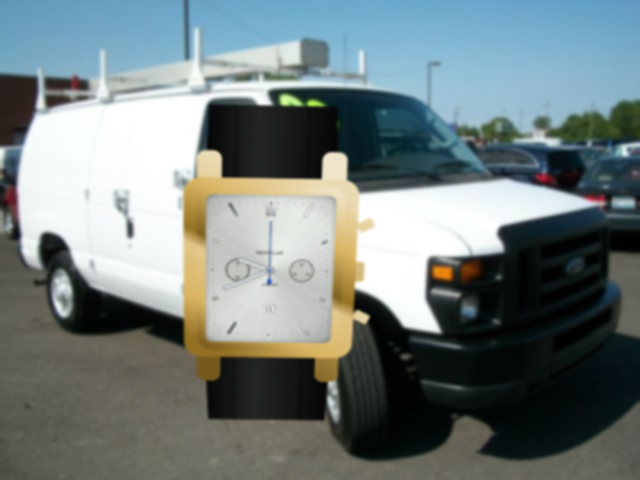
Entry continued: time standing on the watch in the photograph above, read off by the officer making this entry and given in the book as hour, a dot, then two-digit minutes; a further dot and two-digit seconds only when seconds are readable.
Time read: 9.41
